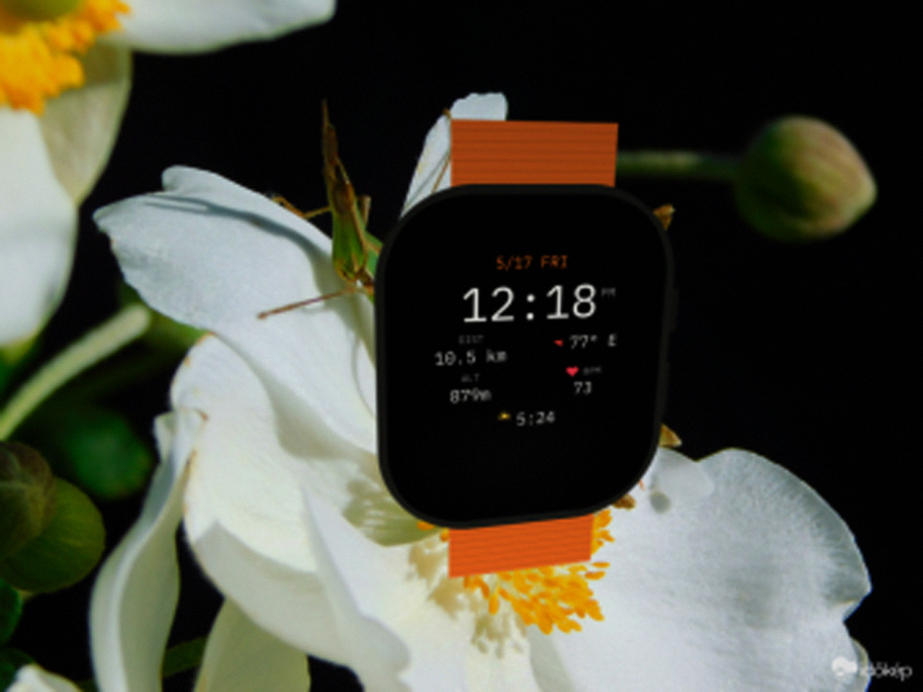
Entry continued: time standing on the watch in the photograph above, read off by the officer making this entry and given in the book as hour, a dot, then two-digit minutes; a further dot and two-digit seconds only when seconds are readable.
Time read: 12.18
